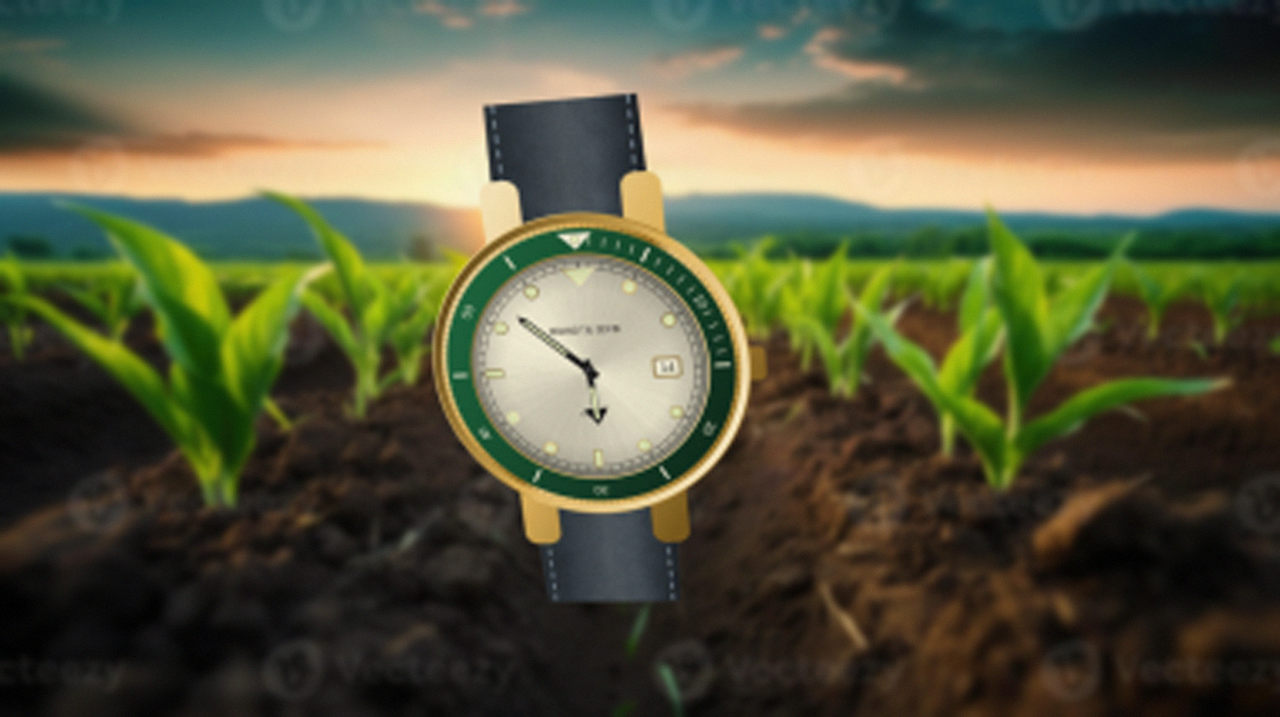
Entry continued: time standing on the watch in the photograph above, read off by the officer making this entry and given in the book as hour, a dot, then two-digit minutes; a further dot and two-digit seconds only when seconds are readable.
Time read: 5.52
